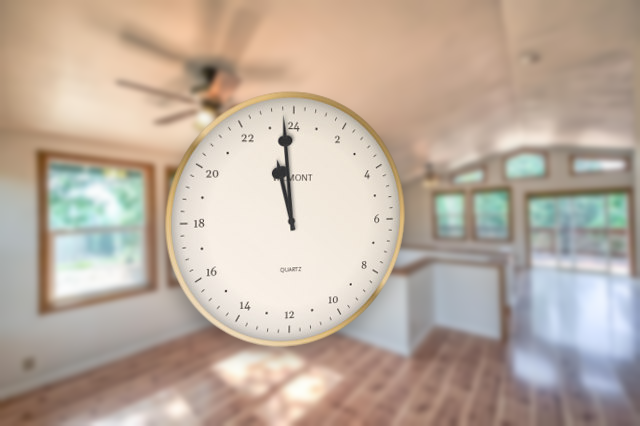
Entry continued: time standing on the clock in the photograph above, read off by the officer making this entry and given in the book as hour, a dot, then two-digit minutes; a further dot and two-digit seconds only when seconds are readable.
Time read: 22.59
